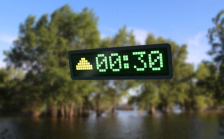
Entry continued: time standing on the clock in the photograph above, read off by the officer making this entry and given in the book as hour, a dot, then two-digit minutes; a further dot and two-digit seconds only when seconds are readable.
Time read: 0.30
